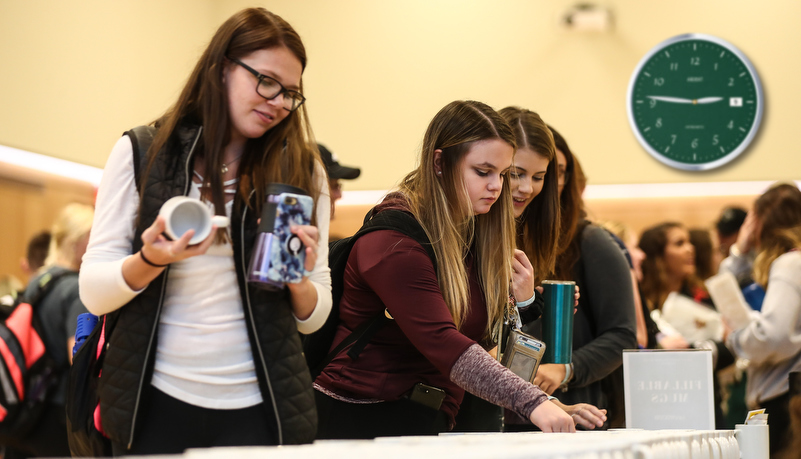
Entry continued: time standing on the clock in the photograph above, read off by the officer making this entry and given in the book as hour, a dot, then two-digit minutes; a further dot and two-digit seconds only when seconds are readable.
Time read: 2.46
